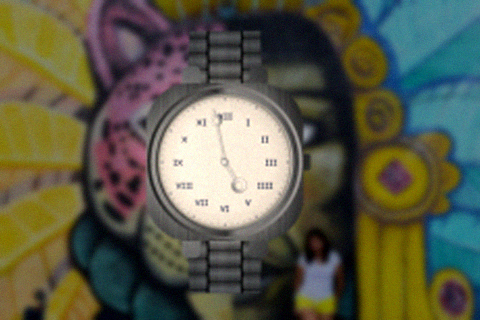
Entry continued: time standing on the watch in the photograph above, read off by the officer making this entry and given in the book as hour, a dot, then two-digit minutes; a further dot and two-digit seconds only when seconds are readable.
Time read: 4.58
